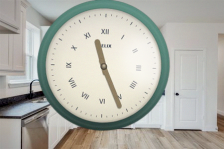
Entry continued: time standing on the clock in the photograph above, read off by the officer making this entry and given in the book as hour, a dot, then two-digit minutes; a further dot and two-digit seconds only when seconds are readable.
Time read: 11.26
